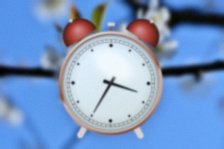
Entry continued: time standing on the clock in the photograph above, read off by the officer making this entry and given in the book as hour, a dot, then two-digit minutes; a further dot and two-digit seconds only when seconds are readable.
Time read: 3.35
